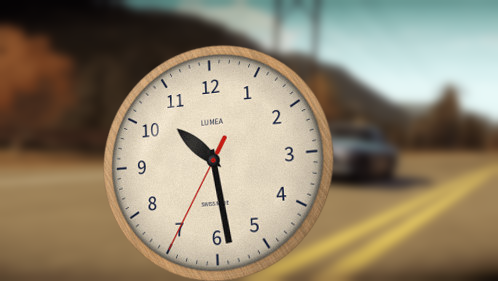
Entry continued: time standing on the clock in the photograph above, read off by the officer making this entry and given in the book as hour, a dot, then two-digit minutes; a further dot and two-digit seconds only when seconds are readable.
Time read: 10.28.35
